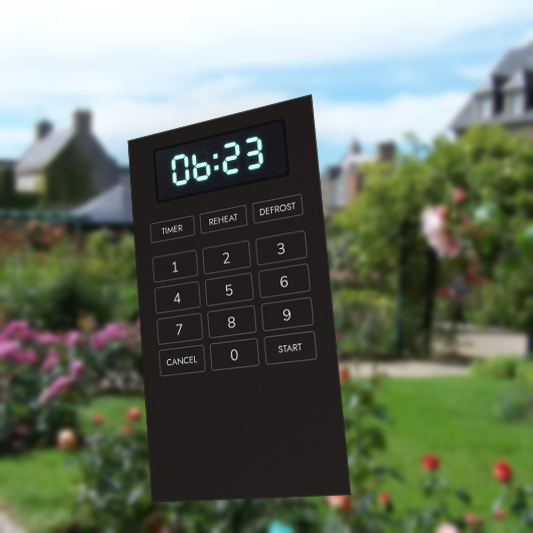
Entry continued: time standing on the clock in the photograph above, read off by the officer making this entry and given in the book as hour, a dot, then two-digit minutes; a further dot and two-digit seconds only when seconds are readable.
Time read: 6.23
